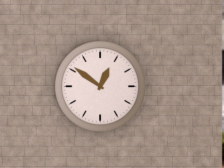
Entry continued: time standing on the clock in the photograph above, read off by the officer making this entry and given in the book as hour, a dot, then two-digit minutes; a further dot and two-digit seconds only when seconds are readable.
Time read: 12.51
